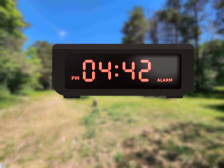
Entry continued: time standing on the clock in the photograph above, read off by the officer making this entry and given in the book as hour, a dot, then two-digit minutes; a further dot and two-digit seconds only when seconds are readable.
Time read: 4.42
